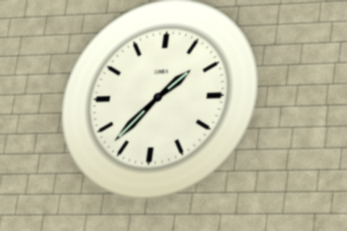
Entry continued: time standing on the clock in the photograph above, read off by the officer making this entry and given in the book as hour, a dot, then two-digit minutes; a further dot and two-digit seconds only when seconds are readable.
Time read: 1.37
